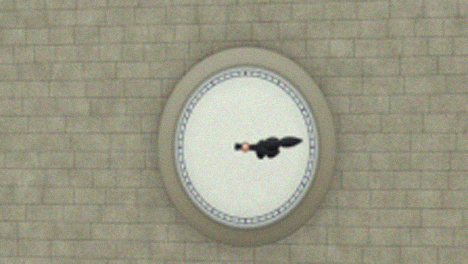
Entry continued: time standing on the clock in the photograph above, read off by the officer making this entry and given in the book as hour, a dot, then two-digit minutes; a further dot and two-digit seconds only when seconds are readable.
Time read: 3.14
